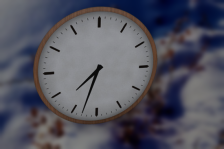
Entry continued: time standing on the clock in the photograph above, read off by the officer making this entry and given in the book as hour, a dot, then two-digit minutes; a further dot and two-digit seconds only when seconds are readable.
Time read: 7.33
